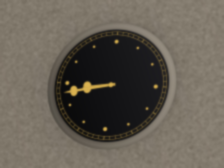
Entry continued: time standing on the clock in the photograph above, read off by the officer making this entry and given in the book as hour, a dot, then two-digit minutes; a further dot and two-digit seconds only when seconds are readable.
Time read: 8.43
